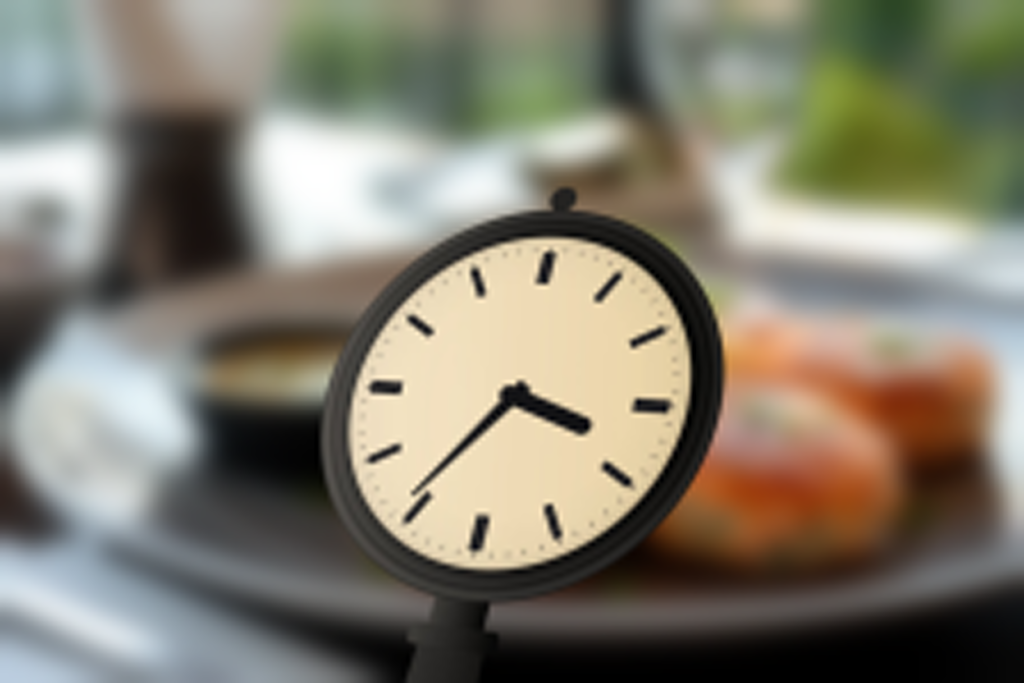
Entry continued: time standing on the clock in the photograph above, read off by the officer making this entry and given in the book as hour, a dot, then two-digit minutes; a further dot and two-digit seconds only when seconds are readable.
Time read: 3.36
